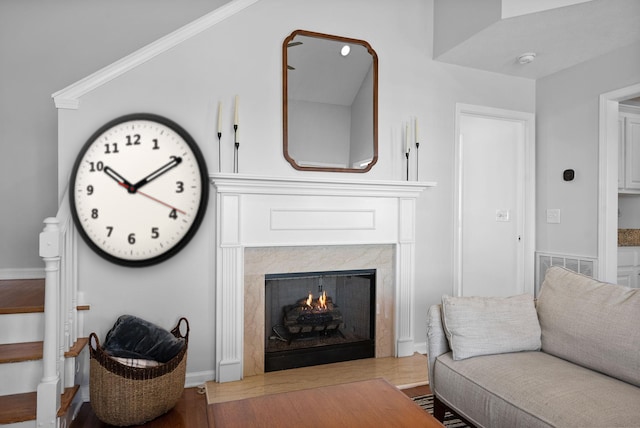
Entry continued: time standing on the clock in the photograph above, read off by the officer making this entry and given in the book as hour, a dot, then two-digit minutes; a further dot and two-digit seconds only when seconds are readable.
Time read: 10.10.19
